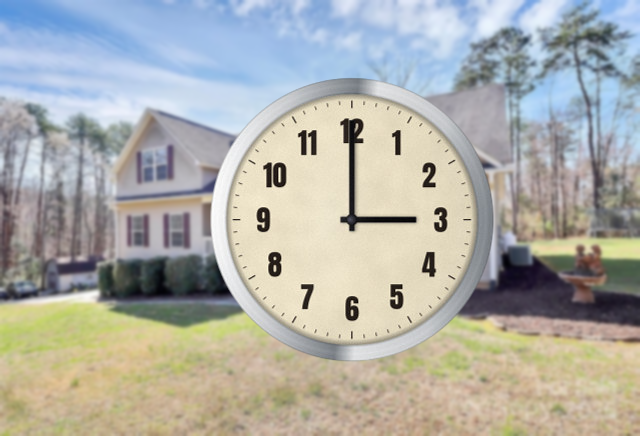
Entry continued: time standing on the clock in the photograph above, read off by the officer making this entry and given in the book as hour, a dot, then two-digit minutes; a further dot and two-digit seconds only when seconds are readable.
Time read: 3.00
